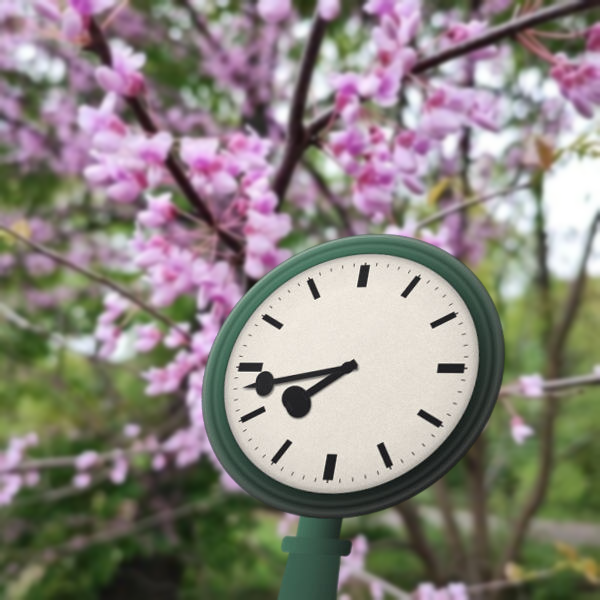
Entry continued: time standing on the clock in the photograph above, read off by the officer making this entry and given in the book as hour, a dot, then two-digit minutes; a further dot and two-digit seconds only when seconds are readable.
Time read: 7.43
